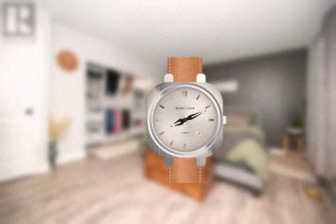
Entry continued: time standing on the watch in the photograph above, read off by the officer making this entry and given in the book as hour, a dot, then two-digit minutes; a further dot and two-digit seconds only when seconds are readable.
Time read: 8.11
